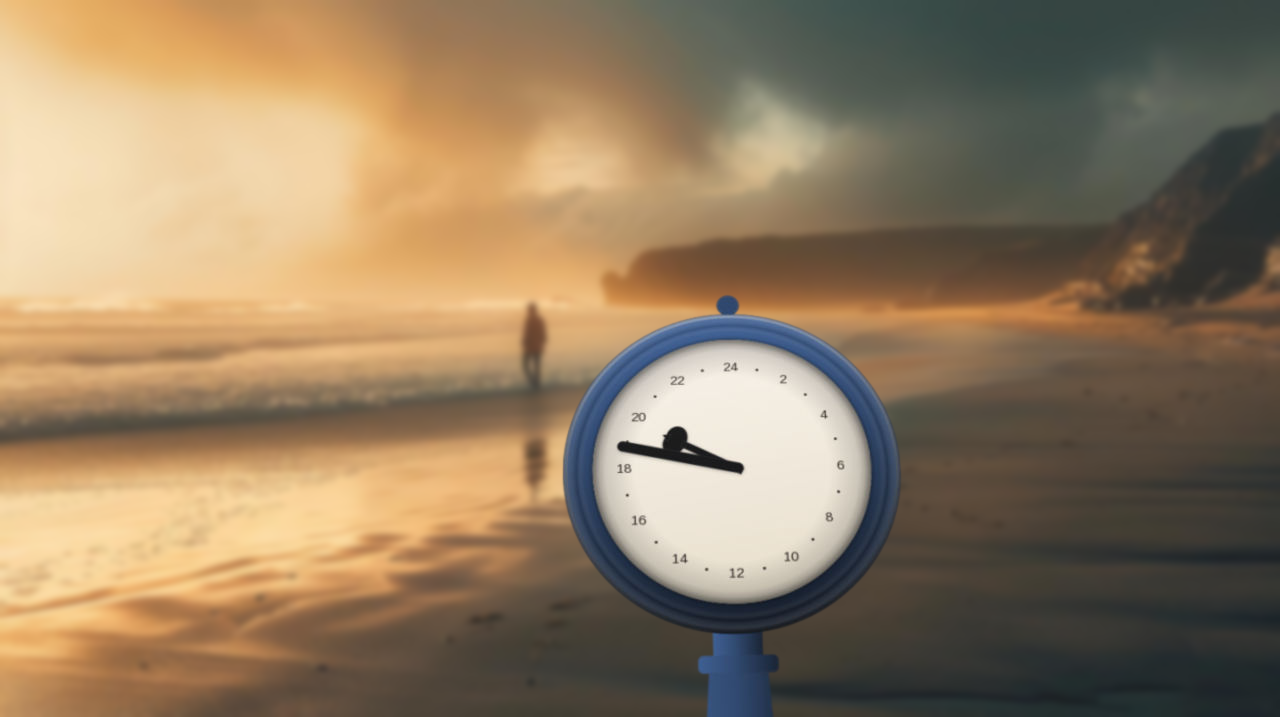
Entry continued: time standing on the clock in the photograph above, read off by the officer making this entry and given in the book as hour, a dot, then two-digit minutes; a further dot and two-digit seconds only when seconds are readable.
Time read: 19.47
